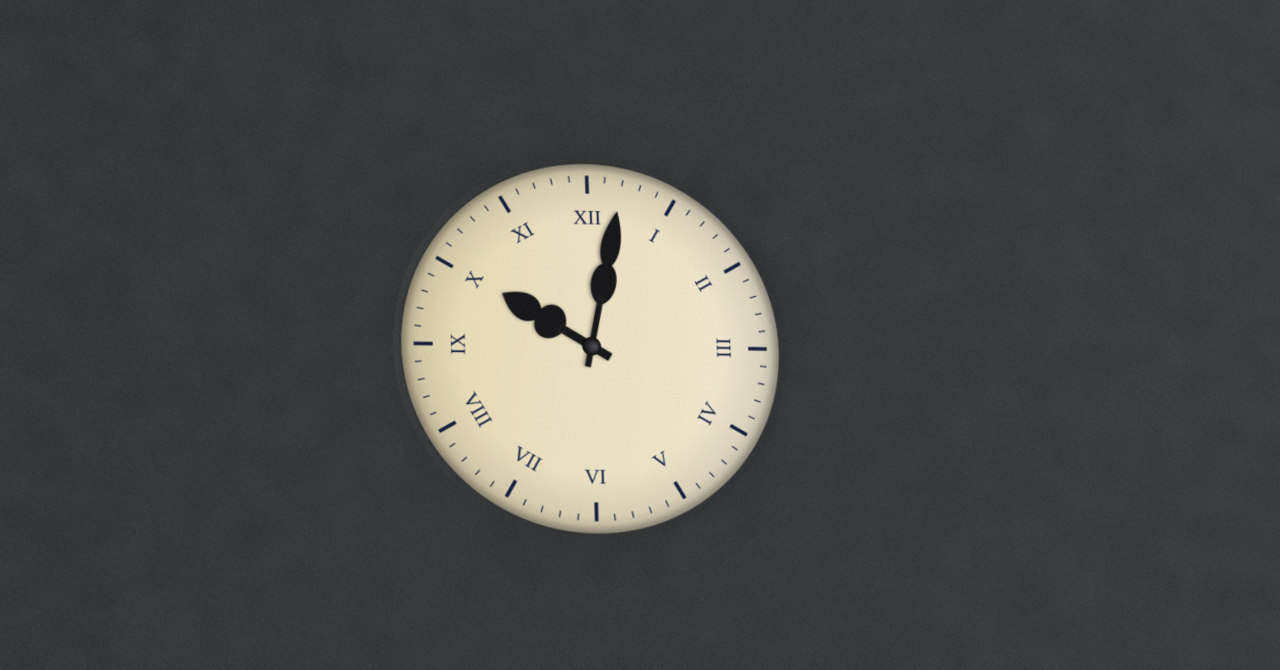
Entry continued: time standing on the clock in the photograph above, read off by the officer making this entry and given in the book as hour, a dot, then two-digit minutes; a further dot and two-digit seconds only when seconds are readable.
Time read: 10.02
